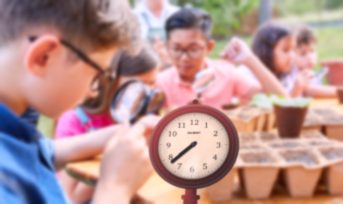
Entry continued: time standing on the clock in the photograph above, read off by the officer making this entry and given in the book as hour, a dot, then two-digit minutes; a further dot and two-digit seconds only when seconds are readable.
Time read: 7.38
